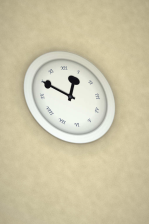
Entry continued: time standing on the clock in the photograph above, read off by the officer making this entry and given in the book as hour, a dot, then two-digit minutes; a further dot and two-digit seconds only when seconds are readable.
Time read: 12.50
